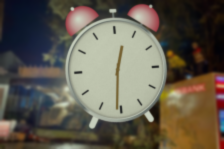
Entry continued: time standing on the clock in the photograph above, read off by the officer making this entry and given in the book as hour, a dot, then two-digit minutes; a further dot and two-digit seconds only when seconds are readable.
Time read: 12.31
